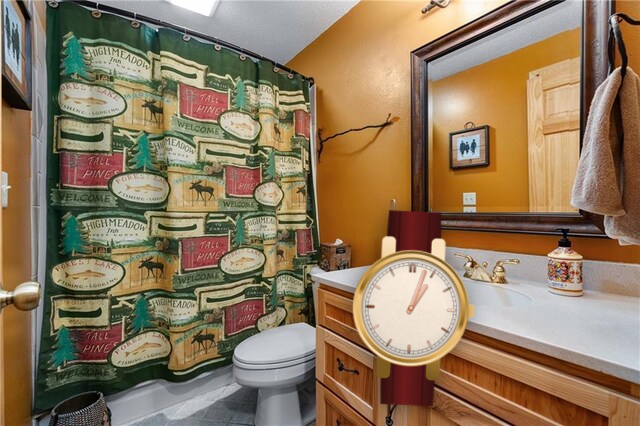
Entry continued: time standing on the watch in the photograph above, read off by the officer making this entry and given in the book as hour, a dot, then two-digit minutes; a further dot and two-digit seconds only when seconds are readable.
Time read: 1.03
